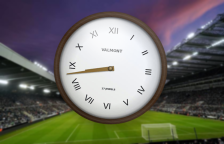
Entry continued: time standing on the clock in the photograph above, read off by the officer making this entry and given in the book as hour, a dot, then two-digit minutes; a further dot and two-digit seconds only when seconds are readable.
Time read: 8.43
